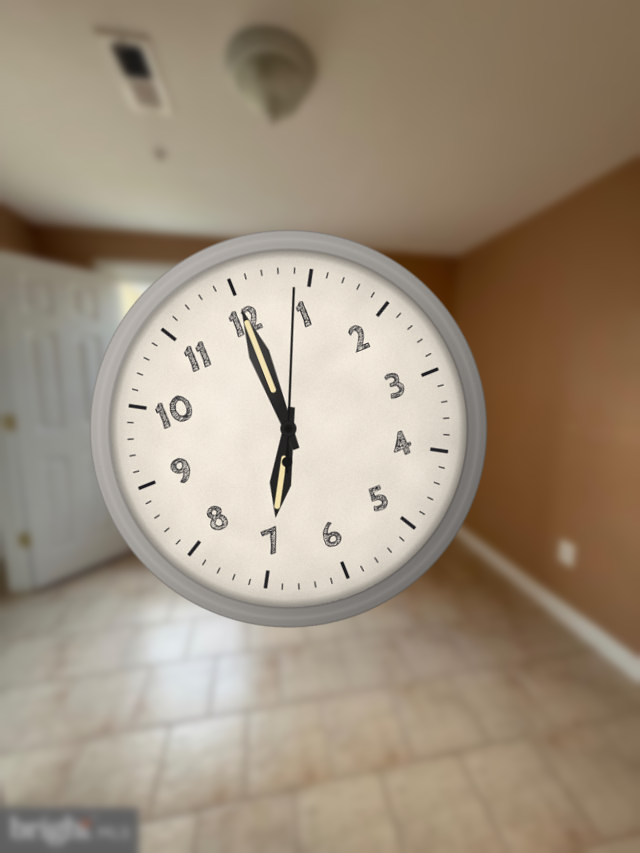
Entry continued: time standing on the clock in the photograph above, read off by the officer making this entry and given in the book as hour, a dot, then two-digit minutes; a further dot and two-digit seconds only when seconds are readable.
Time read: 7.00.04
